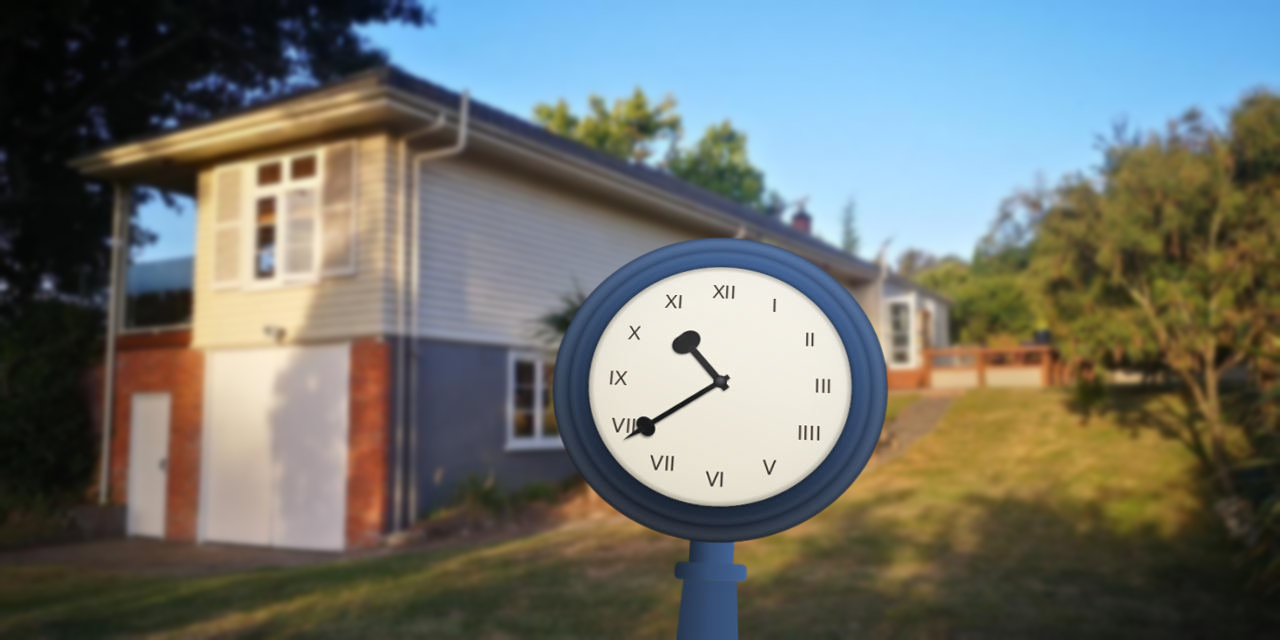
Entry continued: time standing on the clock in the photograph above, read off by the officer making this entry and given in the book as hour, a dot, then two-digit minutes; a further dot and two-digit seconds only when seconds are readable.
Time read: 10.39
